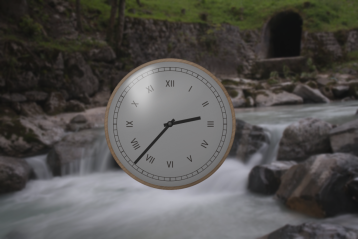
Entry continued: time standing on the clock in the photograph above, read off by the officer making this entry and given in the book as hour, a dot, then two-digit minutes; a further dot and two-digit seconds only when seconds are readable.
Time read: 2.37
